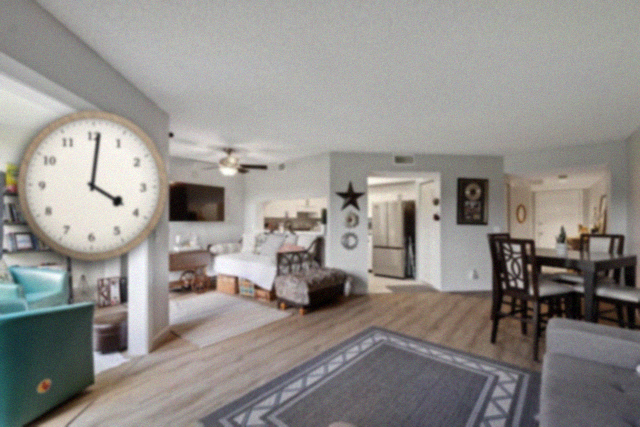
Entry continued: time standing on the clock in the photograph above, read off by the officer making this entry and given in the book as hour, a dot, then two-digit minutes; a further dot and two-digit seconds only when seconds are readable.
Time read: 4.01
